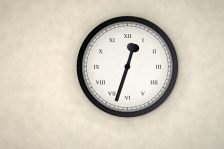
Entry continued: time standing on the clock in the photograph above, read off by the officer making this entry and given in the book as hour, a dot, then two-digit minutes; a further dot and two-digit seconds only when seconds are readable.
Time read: 12.33
